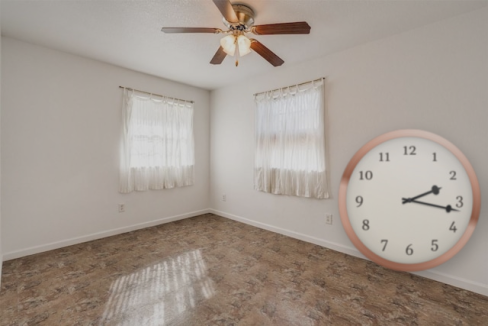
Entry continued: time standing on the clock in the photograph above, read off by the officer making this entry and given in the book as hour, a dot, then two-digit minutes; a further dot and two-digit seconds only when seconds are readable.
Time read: 2.17
